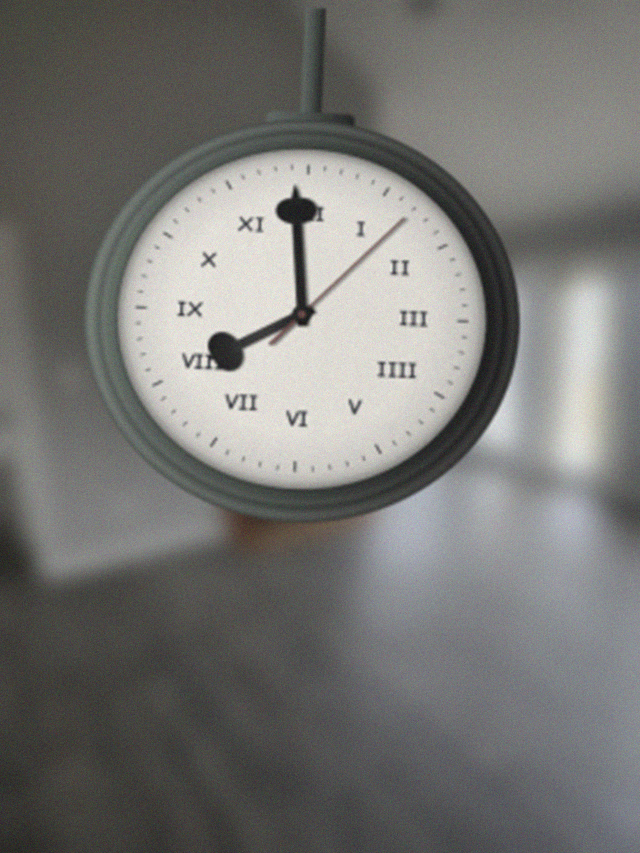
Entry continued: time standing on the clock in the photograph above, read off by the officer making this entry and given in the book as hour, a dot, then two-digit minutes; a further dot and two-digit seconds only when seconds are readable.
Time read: 7.59.07
